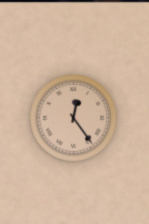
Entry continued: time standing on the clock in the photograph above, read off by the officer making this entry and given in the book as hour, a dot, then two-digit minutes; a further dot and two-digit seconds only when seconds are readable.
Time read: 12.24
